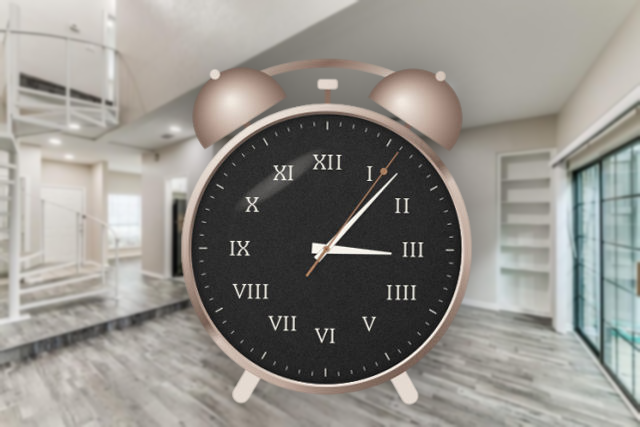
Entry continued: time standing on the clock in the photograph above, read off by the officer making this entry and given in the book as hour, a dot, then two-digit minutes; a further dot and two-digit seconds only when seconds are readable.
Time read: 3.07.06
